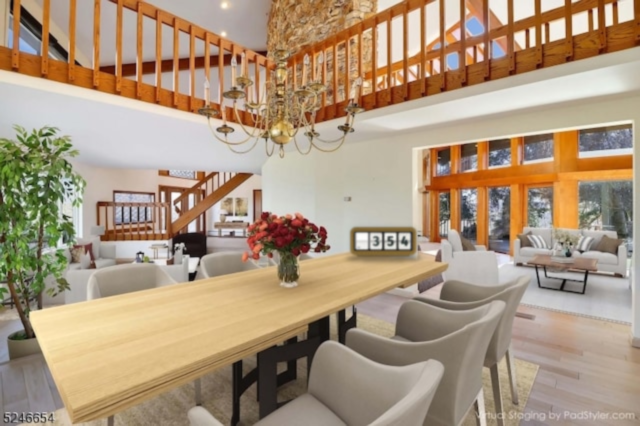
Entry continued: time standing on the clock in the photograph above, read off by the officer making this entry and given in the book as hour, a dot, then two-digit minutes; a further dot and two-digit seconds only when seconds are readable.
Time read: 3.54
